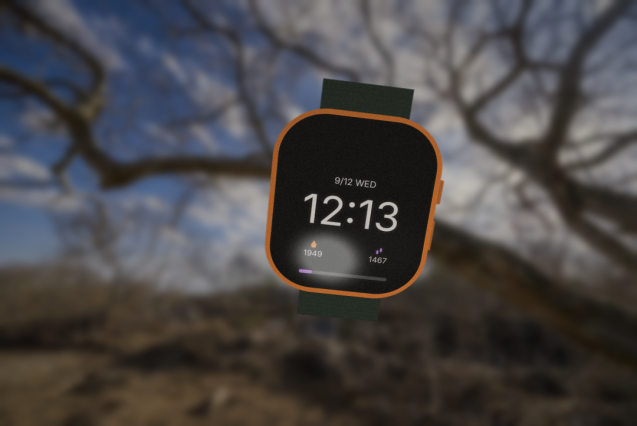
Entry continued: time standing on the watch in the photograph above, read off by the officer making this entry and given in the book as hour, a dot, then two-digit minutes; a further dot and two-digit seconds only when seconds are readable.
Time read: 12.13
